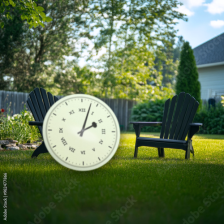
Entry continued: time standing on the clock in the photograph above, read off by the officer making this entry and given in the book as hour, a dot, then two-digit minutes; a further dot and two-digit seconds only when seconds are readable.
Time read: 2.03
